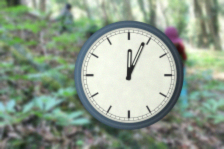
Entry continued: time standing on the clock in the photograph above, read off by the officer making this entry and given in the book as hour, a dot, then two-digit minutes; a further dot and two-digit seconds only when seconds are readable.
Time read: 12.04
